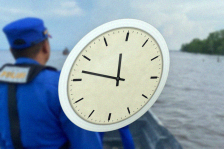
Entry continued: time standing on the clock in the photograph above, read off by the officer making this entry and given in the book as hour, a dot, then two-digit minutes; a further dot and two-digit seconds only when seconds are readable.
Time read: 11.47
